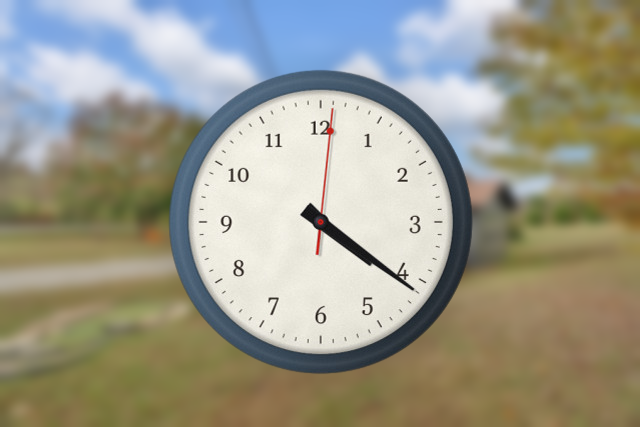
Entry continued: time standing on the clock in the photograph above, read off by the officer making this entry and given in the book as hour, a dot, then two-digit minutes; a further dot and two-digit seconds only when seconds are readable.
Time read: 4.21.01
